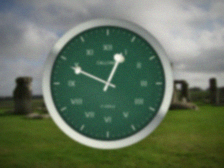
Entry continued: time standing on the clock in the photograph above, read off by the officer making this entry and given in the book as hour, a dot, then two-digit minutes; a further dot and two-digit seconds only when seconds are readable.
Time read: 12.49
